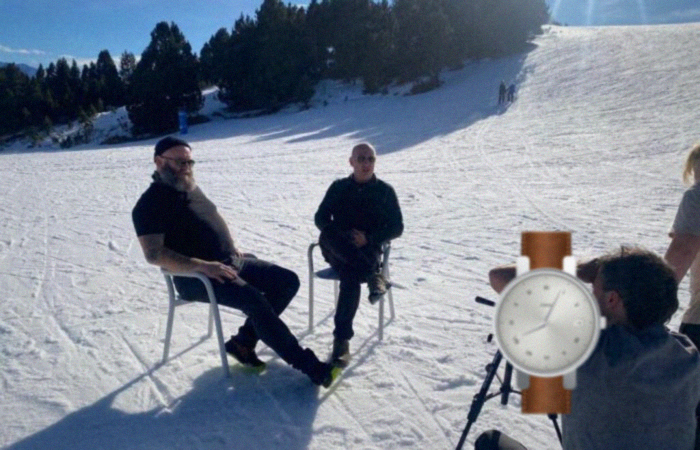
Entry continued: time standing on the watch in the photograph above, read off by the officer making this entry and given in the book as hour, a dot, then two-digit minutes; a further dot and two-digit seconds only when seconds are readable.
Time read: 8.04
